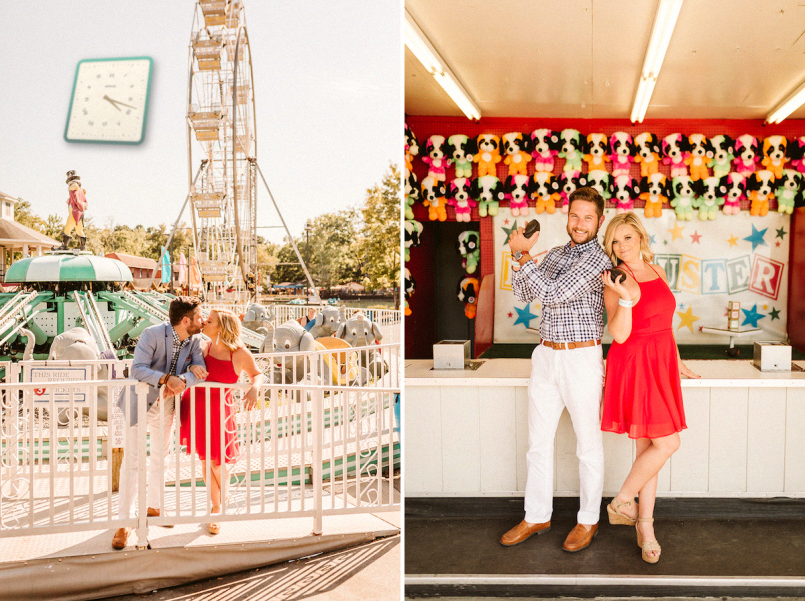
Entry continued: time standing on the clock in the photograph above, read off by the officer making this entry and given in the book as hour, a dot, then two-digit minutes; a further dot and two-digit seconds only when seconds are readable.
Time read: 4.18
